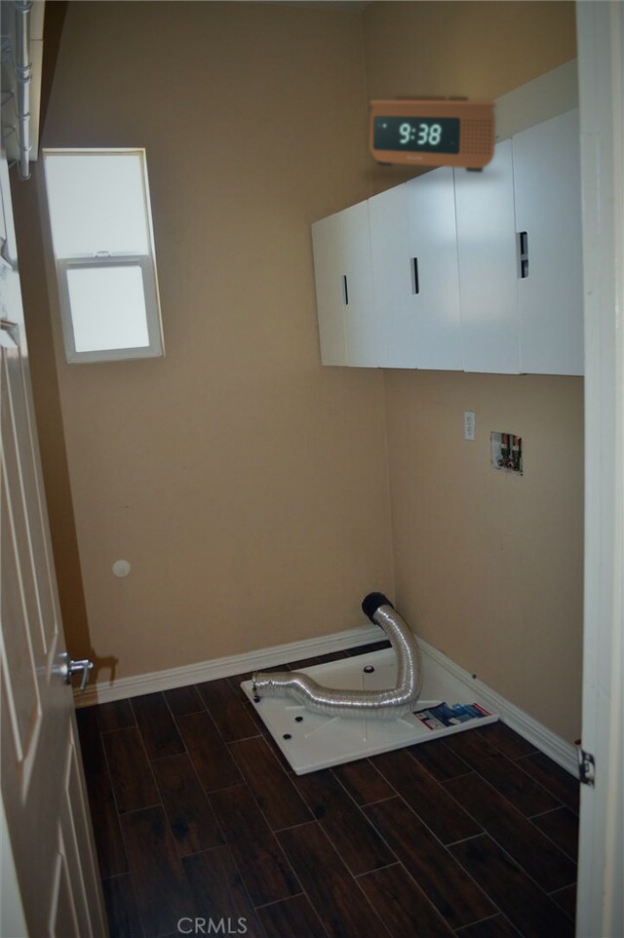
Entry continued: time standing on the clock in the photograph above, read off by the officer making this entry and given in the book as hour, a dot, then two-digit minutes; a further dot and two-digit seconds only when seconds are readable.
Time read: 9.38
